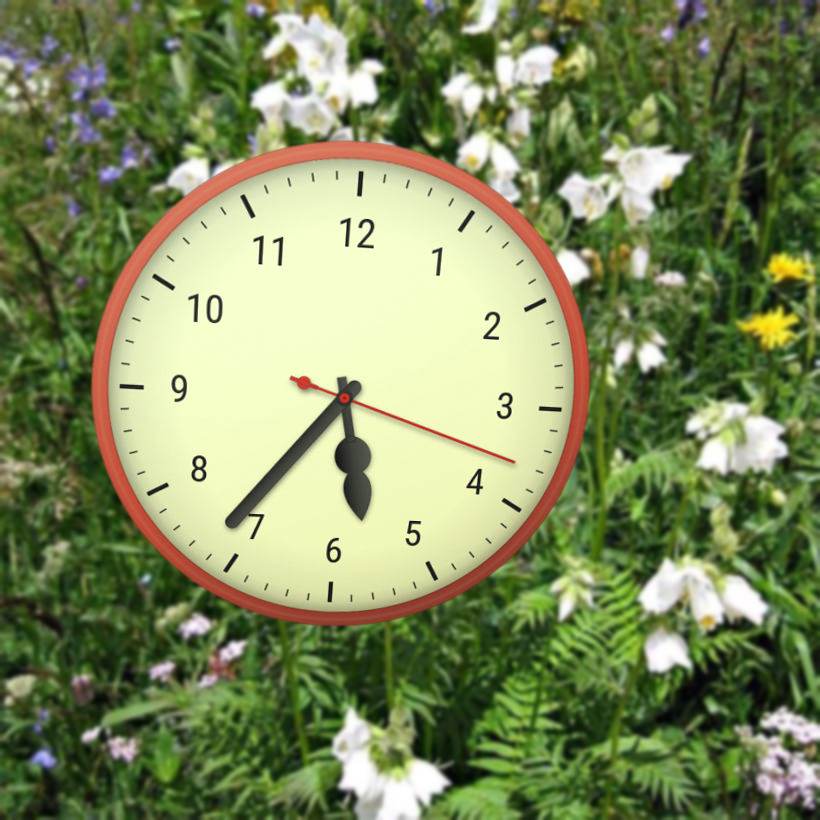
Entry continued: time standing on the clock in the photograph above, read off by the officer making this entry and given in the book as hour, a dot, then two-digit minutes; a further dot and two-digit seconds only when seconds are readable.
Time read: 5.36.18
